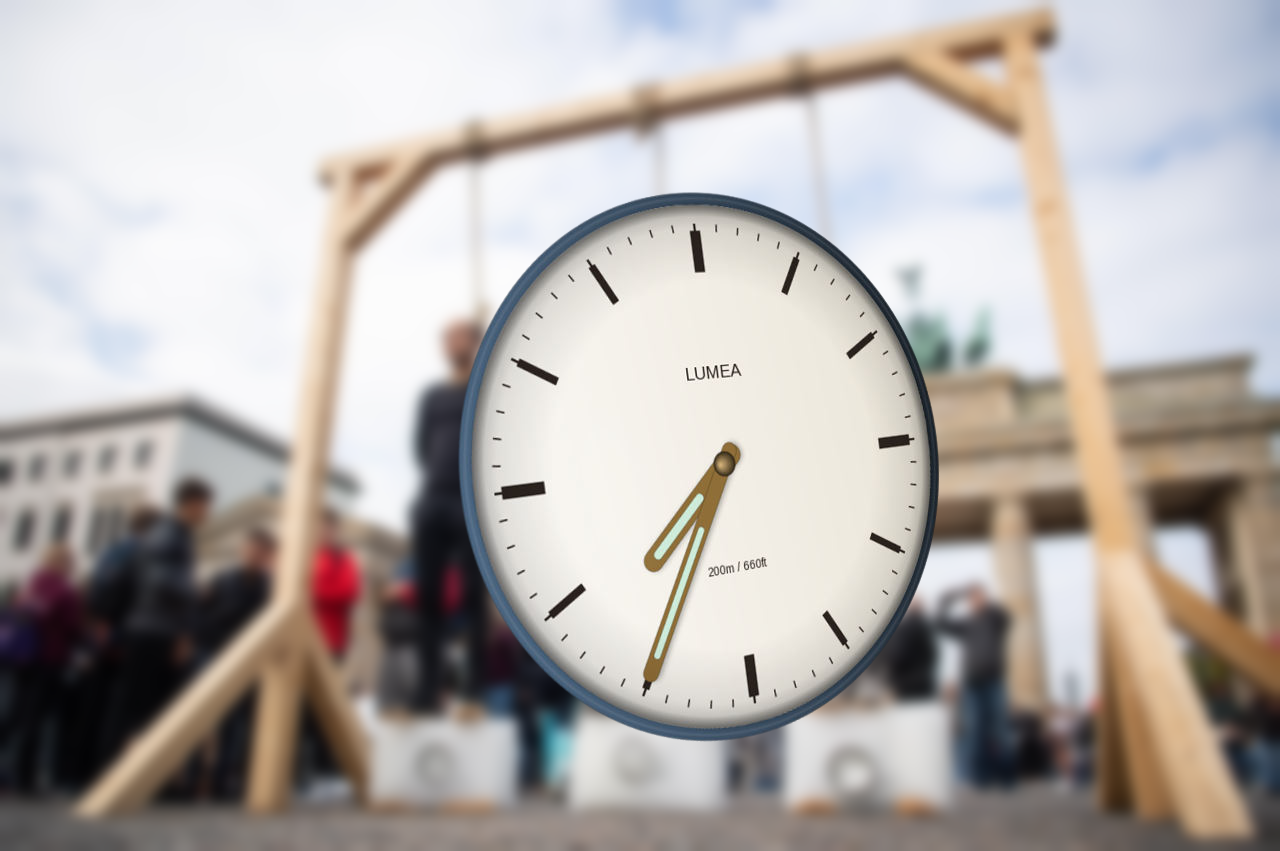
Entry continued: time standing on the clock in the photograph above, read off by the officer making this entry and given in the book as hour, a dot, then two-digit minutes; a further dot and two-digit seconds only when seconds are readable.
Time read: 7.35
